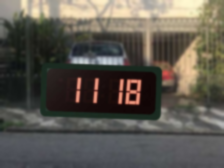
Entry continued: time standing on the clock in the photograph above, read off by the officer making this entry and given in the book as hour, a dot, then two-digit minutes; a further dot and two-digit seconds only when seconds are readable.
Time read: 11.18
